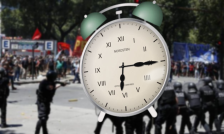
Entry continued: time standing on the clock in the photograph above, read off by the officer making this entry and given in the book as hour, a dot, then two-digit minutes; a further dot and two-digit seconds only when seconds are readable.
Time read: 6.15
